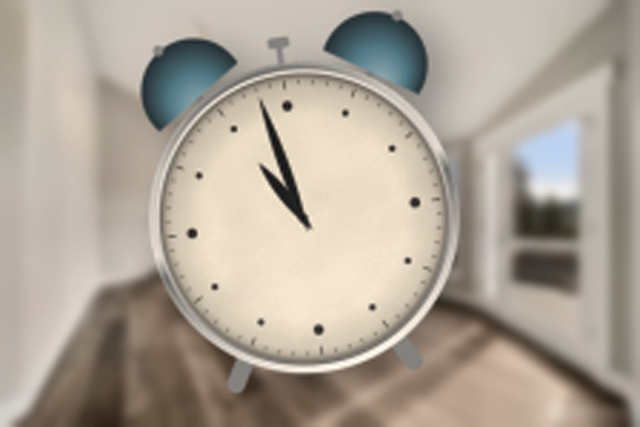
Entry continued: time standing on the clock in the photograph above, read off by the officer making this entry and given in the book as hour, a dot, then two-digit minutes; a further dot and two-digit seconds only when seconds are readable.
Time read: 10.58
